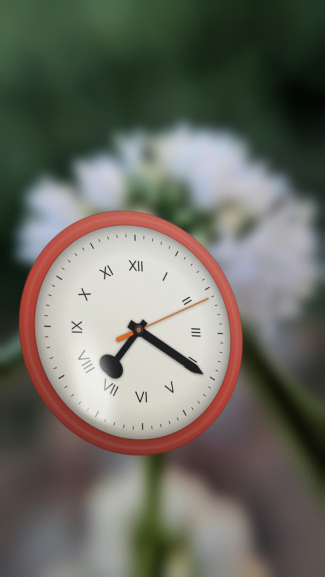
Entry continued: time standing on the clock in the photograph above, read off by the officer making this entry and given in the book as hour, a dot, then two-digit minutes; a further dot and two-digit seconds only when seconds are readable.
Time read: 7.20.11
